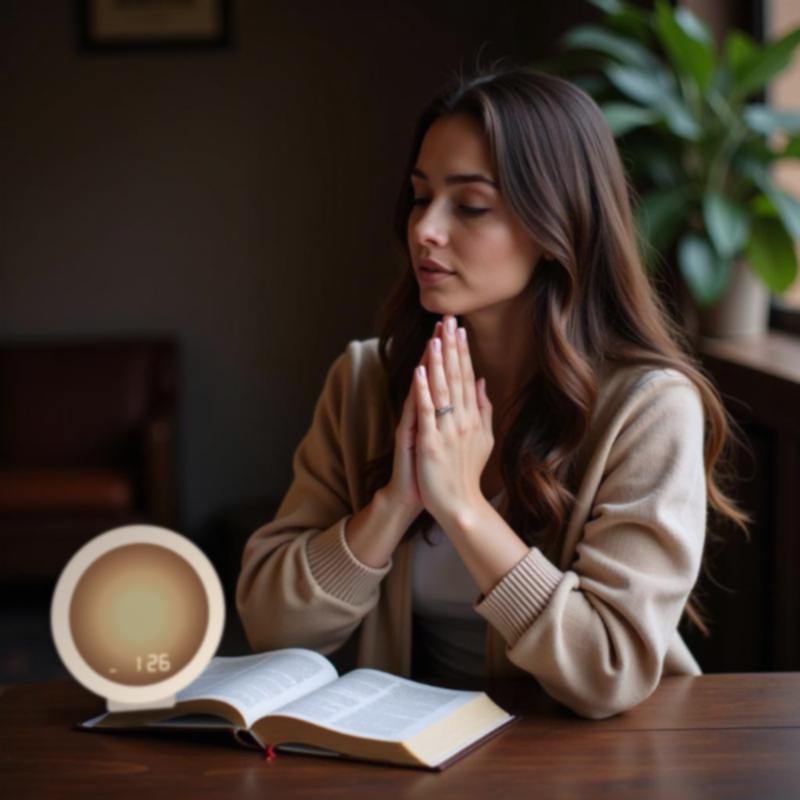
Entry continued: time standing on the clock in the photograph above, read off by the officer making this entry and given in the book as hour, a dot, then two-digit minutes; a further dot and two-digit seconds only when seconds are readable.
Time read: 1.26
